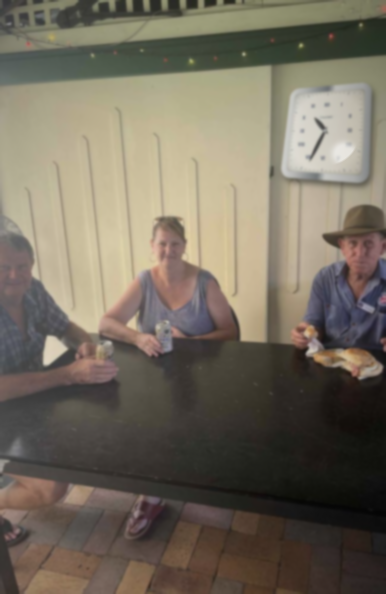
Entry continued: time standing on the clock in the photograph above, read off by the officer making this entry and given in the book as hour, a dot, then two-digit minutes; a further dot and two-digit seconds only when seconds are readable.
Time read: 10.34
